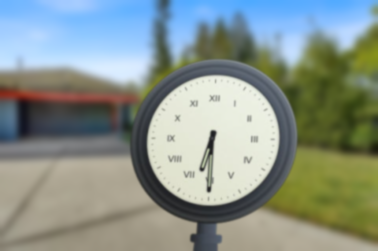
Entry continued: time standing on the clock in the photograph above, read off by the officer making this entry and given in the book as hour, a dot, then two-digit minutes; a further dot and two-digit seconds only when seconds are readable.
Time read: 6.30
